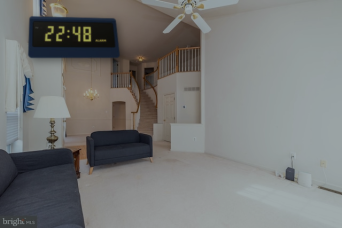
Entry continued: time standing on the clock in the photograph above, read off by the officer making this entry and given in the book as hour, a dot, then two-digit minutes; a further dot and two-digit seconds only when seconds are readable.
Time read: 22.48
